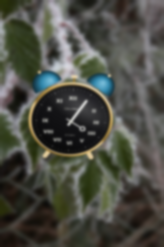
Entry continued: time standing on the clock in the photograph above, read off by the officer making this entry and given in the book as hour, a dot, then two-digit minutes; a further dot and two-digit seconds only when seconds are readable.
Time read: 4.05
